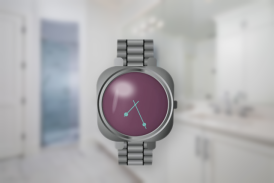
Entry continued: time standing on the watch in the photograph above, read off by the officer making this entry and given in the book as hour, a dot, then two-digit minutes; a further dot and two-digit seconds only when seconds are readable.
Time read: 7.26
